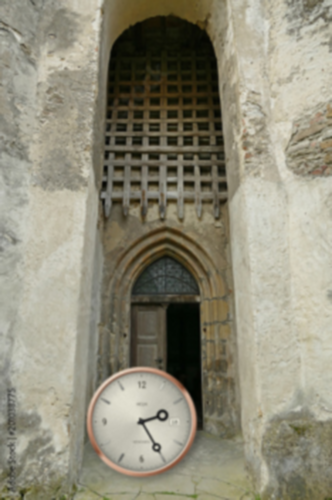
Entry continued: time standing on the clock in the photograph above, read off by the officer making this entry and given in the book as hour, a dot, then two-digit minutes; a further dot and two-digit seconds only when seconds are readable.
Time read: 2.25
